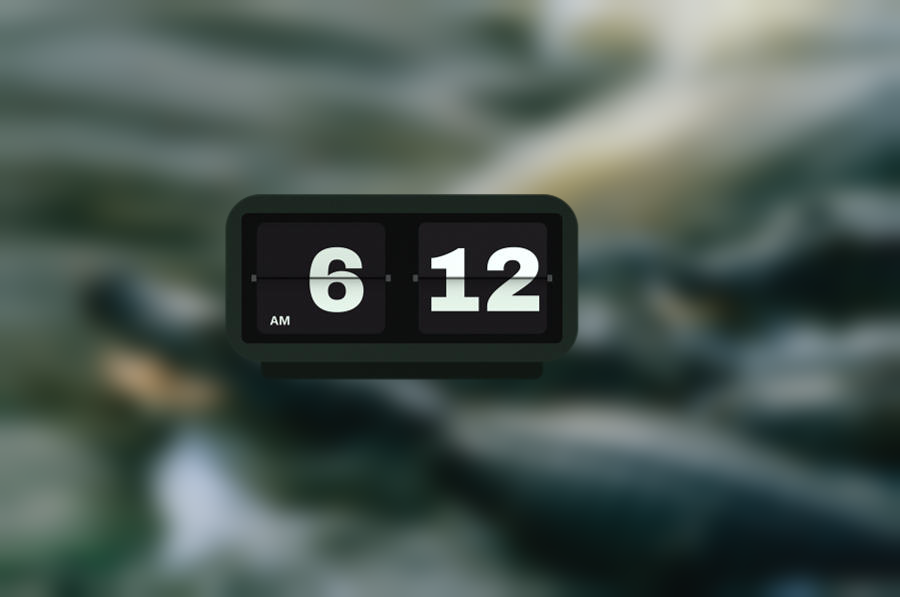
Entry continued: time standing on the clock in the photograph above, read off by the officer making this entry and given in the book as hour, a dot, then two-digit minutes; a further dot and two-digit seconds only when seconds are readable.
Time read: 6.12
